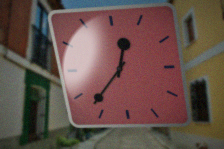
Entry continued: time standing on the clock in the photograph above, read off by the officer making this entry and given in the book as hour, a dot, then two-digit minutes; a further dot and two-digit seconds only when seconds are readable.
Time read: 12.37
